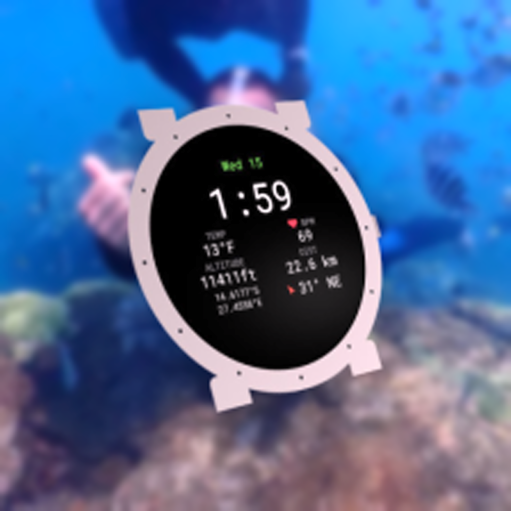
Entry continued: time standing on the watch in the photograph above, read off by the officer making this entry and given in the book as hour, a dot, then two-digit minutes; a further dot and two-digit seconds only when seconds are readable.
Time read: 1.59
